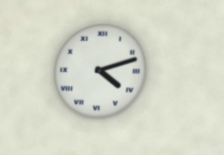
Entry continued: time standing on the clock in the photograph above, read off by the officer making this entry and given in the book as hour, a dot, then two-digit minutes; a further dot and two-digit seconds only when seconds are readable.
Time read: 4.12
